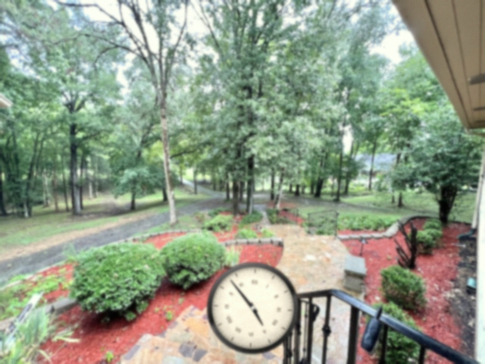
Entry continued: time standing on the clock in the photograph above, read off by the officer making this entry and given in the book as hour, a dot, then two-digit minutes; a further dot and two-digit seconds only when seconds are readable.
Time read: 4.53
